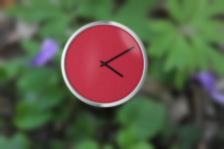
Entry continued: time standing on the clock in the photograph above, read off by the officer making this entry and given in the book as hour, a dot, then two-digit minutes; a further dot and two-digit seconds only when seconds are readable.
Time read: 4.10
